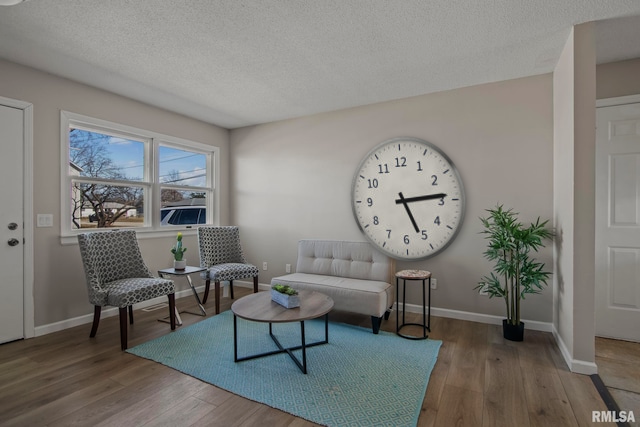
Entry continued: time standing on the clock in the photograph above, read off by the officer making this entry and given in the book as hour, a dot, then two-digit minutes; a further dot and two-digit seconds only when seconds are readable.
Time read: 5.14
